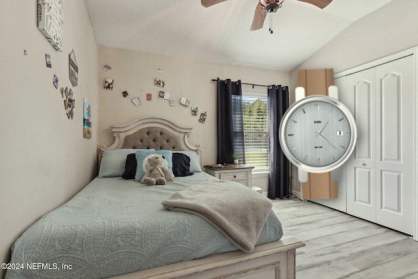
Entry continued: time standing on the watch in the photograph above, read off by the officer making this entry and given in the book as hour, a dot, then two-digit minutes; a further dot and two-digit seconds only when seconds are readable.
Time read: 1.22
